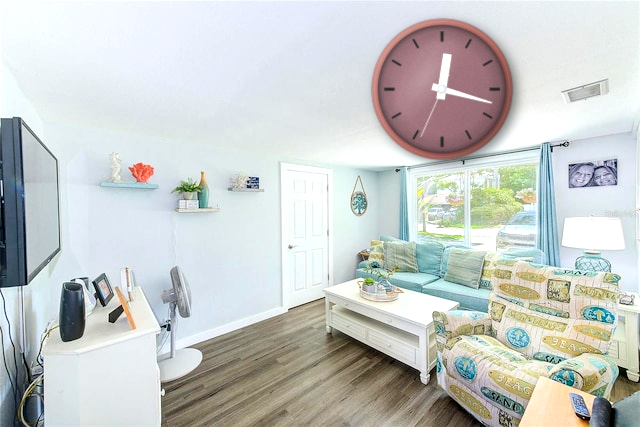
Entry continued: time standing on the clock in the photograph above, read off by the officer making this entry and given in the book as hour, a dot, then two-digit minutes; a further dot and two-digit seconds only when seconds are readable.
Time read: 12.17.34
